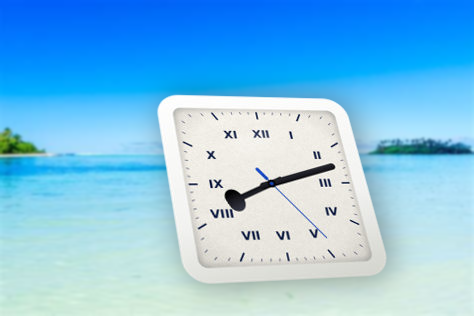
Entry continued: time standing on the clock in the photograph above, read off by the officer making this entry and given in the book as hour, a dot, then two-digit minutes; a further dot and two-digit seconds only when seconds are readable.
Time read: 8.12.24
